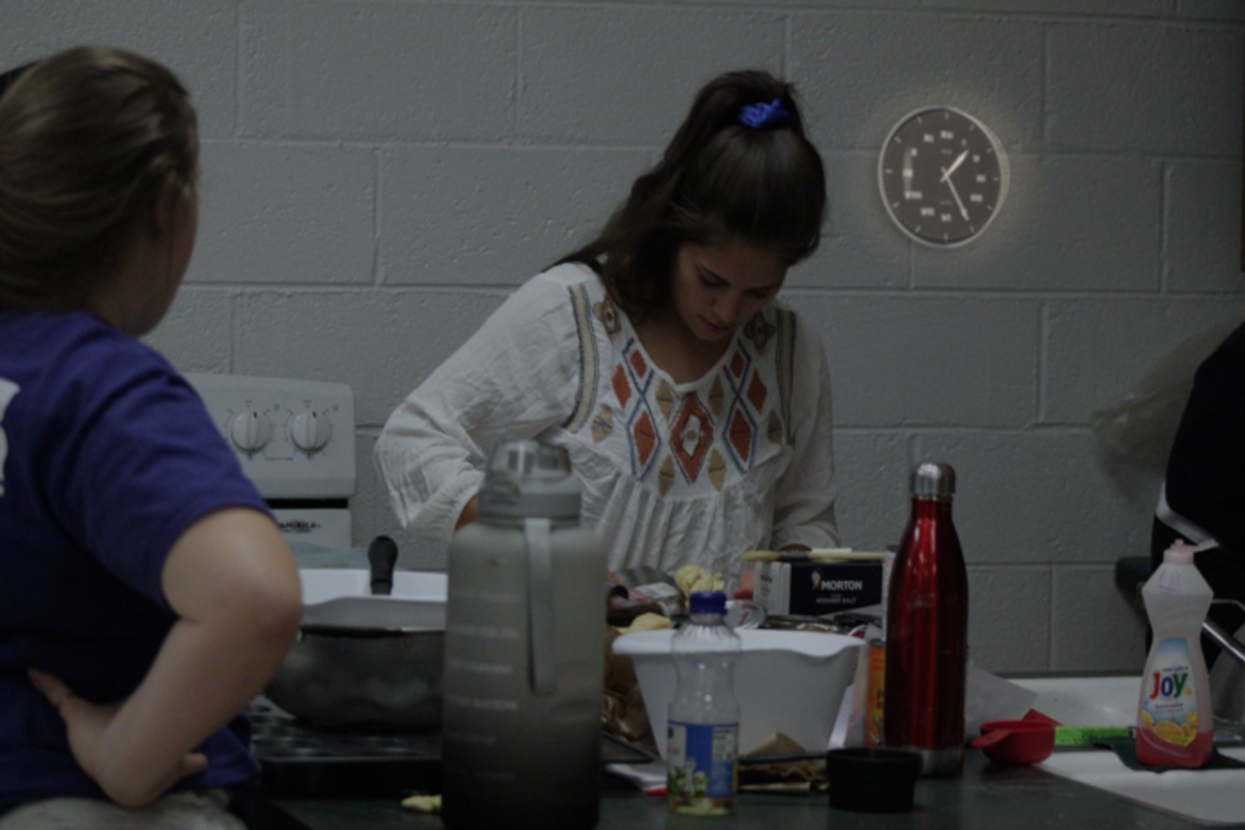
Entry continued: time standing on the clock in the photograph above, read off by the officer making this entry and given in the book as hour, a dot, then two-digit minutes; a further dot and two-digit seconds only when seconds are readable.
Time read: 1.25
